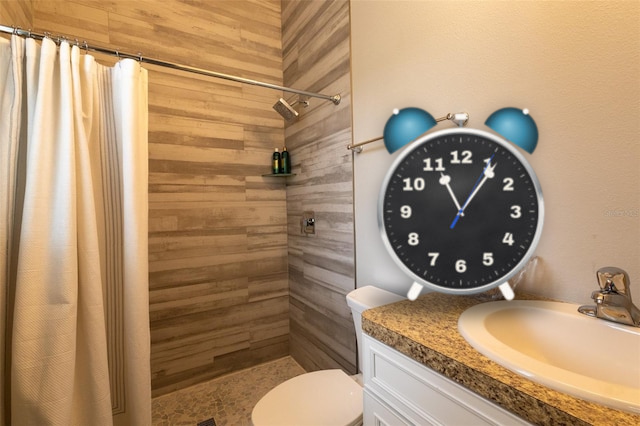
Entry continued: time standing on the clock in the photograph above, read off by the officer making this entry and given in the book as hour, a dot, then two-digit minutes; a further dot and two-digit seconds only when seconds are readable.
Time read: 11.06.05
